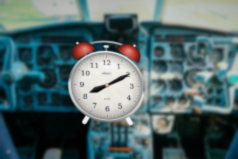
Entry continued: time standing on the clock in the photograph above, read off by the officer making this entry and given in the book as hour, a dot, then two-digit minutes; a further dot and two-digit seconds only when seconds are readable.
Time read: 8.10
